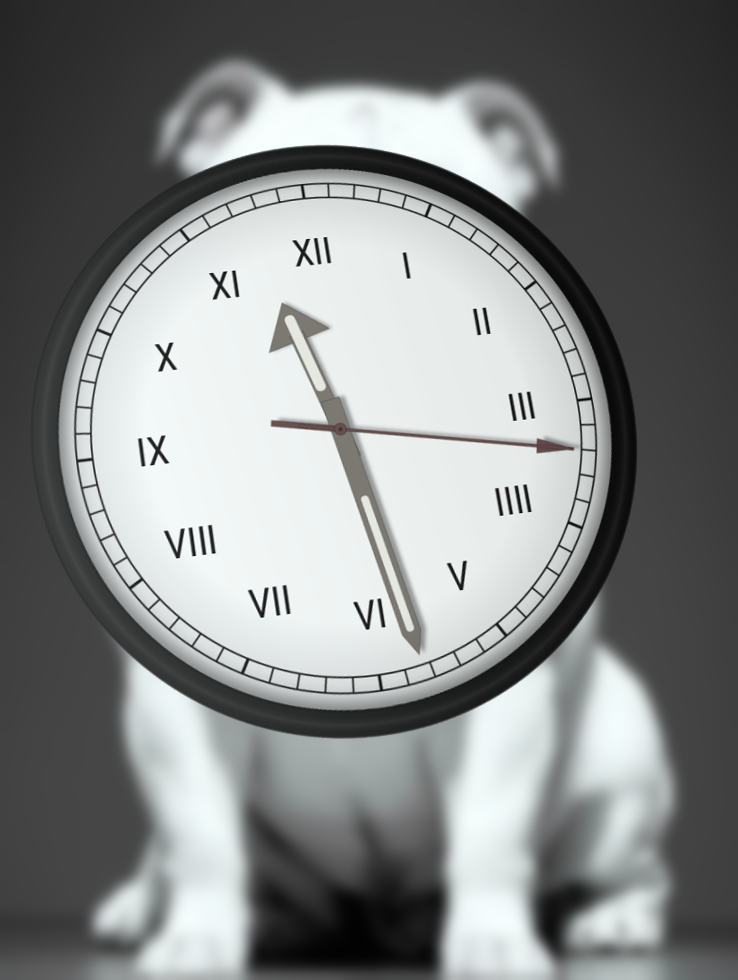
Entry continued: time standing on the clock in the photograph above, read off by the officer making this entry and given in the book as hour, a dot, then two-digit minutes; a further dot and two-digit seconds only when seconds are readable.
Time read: 11.28.17
